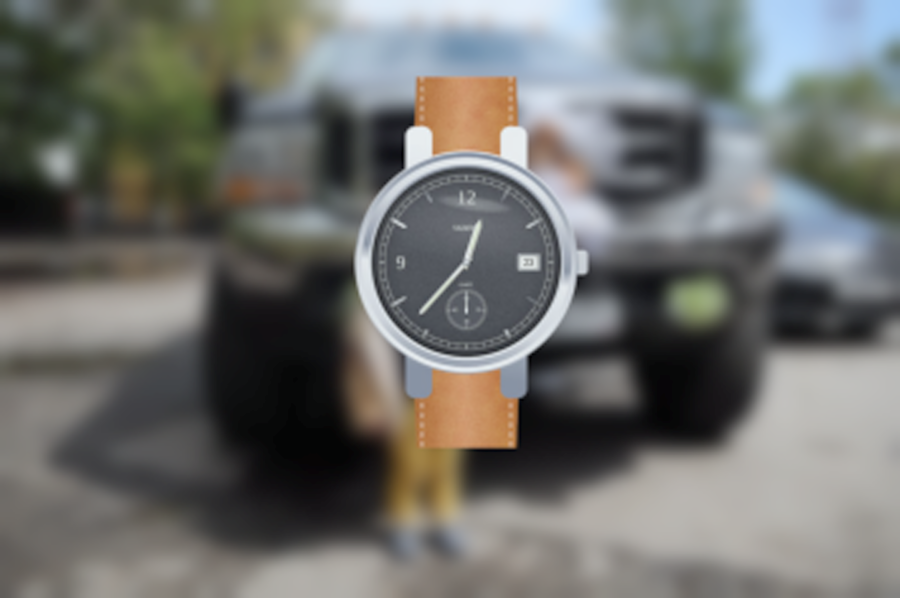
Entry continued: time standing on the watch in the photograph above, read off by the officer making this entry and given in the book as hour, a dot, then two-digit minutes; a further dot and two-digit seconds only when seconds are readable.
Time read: 12.37
